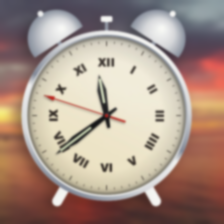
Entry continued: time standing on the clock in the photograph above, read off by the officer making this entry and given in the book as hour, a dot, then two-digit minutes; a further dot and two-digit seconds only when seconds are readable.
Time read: 11.38.48
